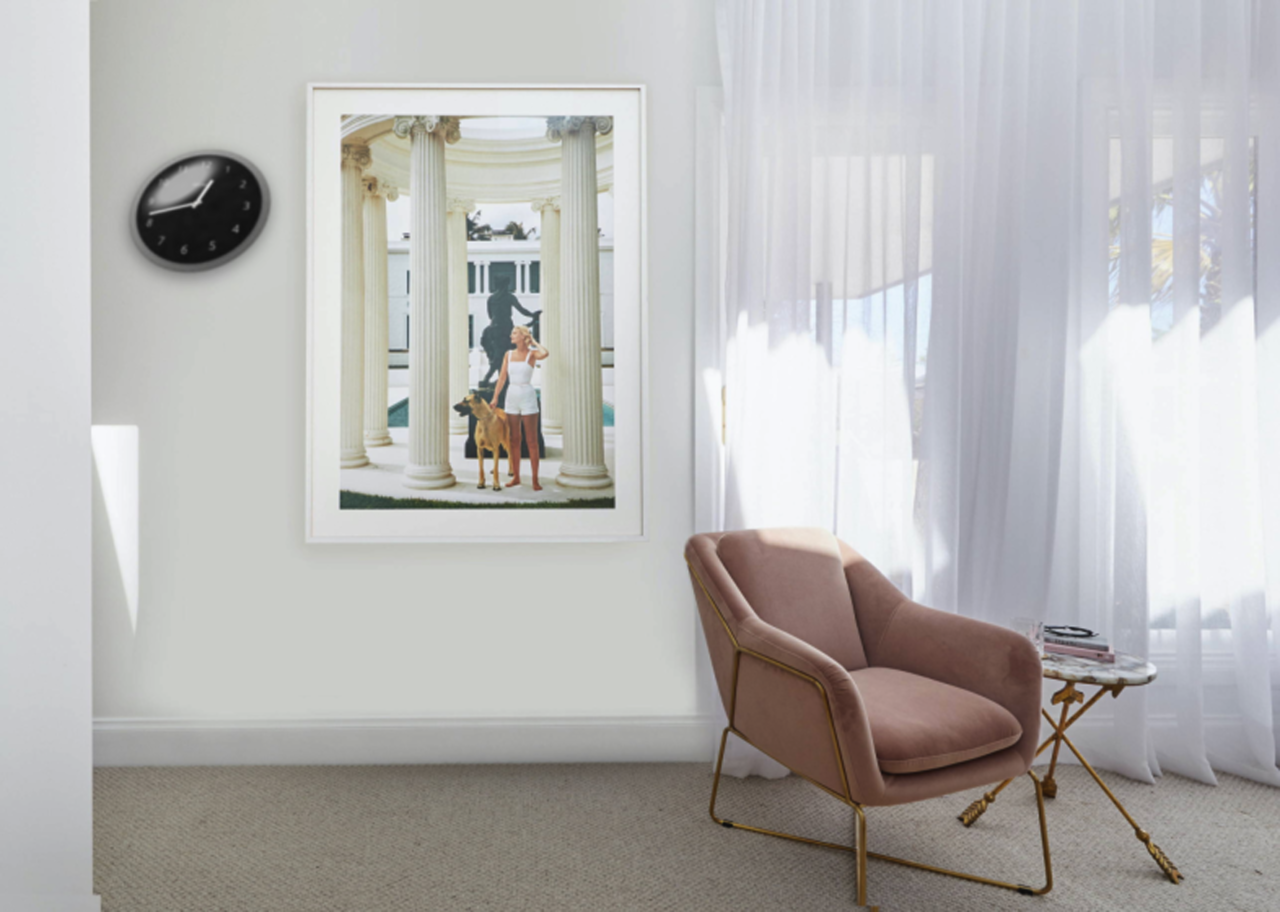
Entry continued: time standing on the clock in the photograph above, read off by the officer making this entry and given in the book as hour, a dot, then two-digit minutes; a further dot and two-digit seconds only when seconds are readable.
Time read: 12.42
